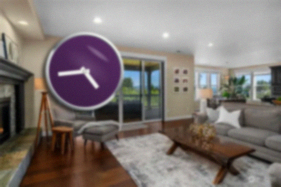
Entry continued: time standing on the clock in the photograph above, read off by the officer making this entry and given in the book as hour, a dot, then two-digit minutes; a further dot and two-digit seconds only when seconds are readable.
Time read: 4.44
